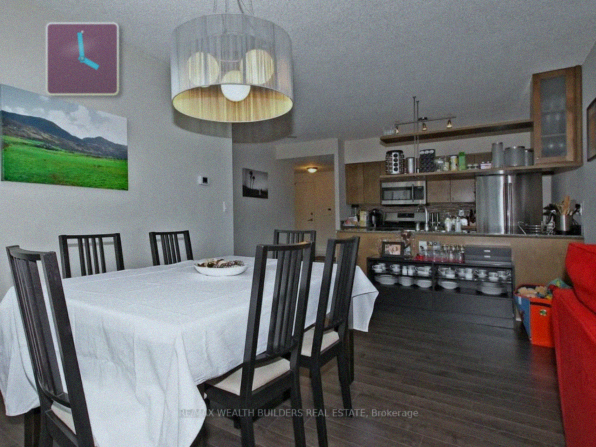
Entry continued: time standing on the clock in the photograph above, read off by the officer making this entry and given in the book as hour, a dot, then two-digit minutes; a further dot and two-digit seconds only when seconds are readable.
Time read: 3.59
